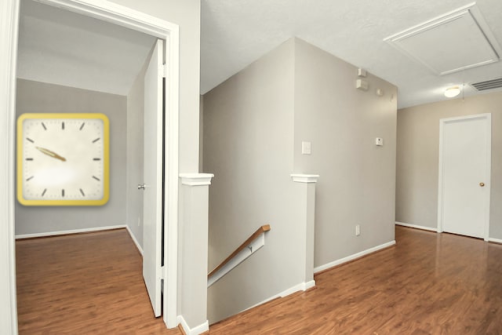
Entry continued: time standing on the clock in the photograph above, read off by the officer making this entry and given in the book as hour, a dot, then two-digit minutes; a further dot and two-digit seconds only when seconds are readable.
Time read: 9.49
